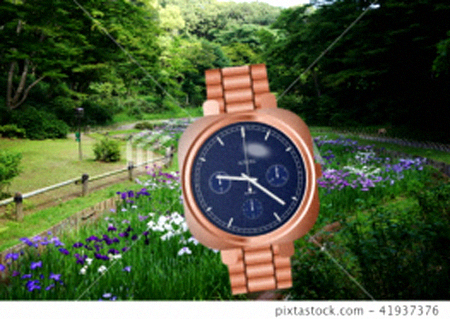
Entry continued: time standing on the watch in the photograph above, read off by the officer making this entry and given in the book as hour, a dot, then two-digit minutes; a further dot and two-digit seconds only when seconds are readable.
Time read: 9.22
